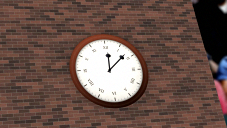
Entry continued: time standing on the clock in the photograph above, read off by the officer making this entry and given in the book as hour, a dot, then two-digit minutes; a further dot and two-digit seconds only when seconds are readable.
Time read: 12.08
